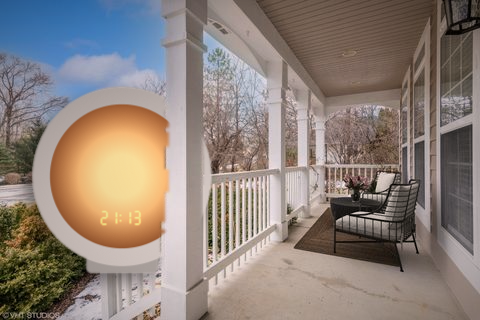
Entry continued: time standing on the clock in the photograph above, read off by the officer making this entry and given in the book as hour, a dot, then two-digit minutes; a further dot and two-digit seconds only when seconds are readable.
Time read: 21.13
